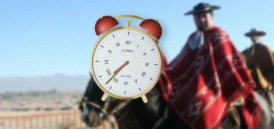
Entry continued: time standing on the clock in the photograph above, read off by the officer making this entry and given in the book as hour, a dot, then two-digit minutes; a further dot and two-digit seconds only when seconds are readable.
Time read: 7.37
